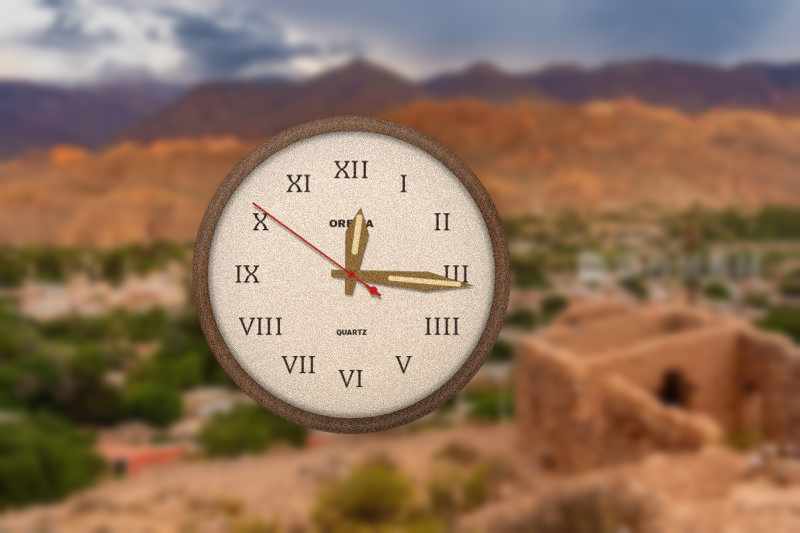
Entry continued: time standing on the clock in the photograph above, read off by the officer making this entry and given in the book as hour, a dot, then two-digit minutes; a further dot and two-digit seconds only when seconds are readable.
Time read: 12.15.51
